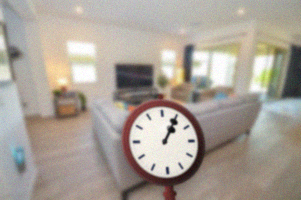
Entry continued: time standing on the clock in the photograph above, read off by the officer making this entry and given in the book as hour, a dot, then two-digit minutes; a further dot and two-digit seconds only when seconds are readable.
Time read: 1.05
